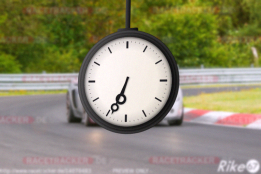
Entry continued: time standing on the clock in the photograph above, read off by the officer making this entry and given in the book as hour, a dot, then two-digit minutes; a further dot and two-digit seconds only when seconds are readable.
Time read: 6.34
